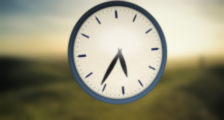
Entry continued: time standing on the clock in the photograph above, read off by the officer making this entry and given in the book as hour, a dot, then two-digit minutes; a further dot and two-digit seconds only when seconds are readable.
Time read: 5.36
